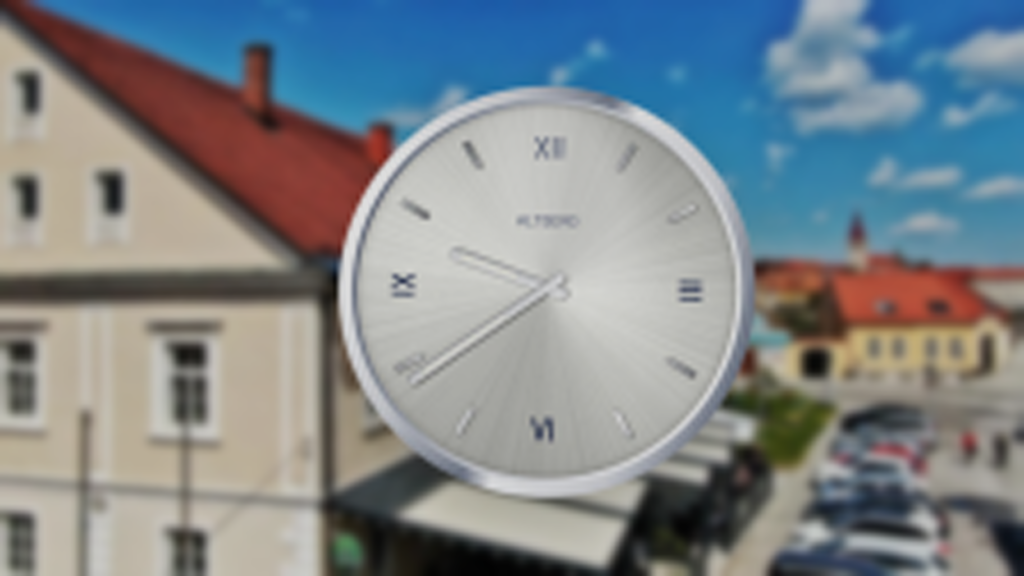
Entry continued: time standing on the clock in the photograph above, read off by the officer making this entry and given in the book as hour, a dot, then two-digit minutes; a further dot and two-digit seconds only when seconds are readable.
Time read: 9.39
